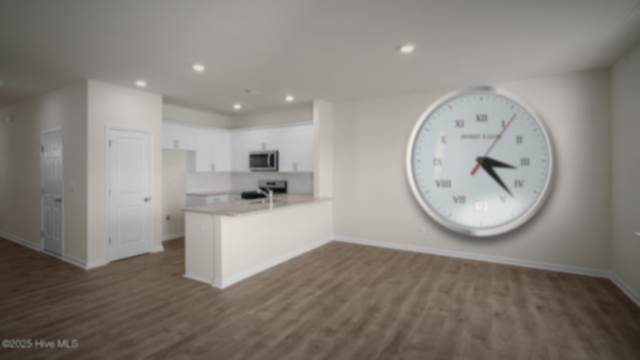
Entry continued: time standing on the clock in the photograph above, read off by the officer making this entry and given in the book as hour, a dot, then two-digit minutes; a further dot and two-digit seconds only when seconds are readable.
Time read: 3.23.06
